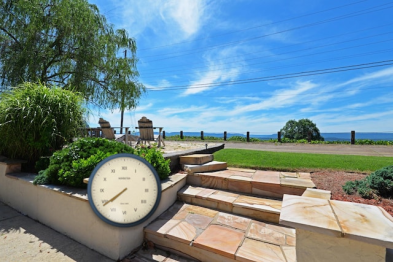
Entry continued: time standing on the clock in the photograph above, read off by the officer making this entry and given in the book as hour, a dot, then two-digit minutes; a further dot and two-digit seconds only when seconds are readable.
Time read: 7.39
